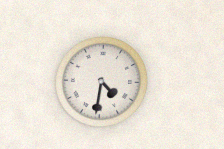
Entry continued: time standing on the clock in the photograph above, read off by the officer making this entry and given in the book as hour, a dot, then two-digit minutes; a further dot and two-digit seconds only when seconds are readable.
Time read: 4.31
